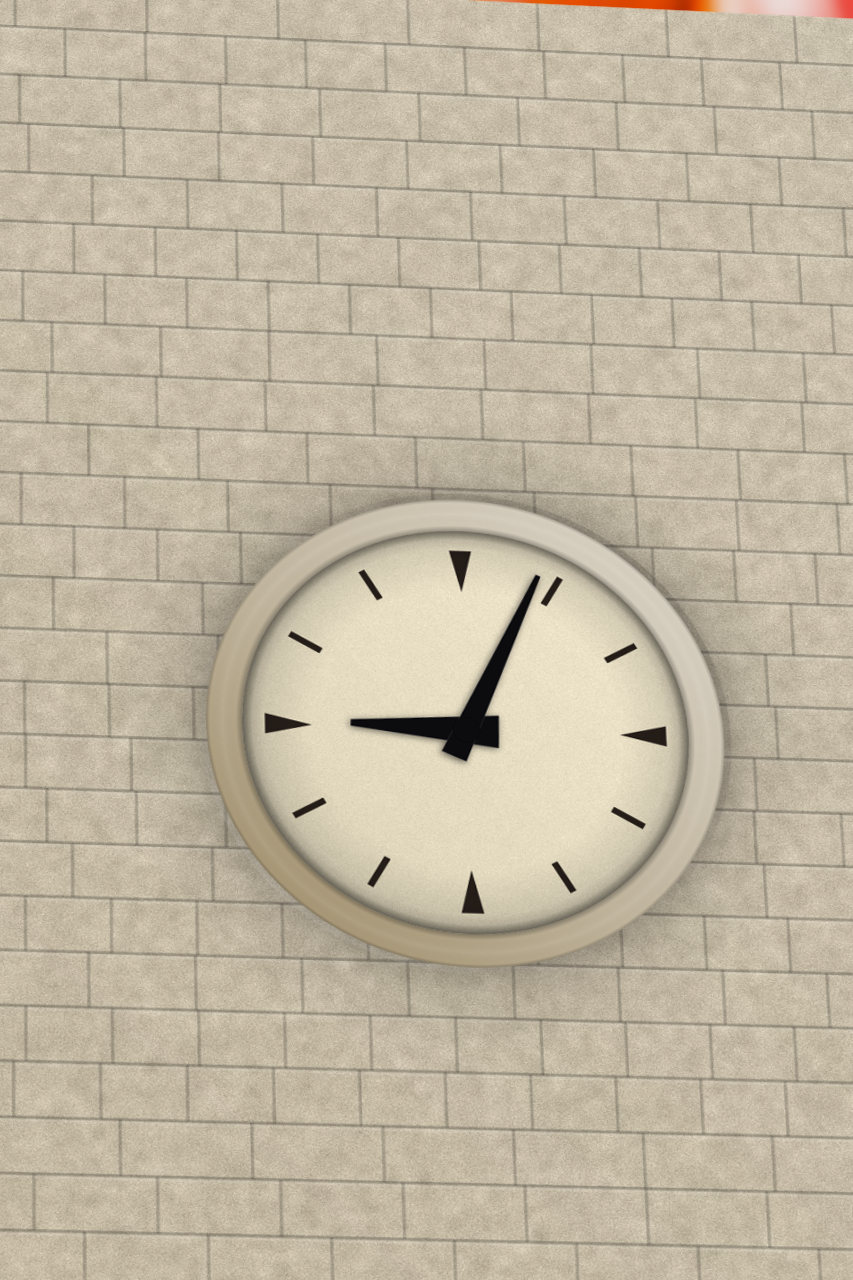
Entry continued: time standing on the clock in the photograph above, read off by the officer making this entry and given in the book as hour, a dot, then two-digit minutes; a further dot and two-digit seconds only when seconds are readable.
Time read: 9.04
